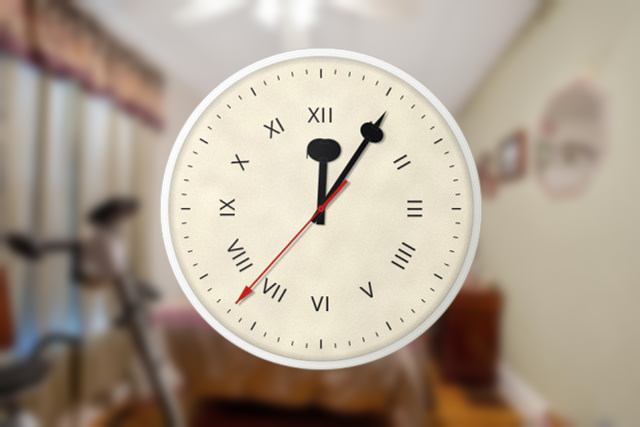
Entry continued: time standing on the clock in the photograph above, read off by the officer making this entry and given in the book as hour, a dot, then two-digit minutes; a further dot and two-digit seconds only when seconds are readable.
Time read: 12.05.37
